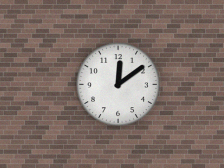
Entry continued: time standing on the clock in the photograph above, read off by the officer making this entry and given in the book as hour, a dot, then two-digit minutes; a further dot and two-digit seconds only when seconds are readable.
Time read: 12.09
